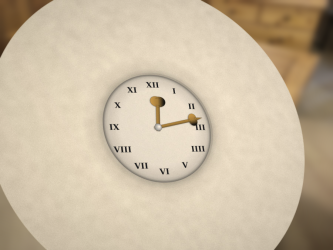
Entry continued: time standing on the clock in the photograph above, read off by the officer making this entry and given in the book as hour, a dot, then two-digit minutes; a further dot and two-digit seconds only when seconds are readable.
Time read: 12.13
